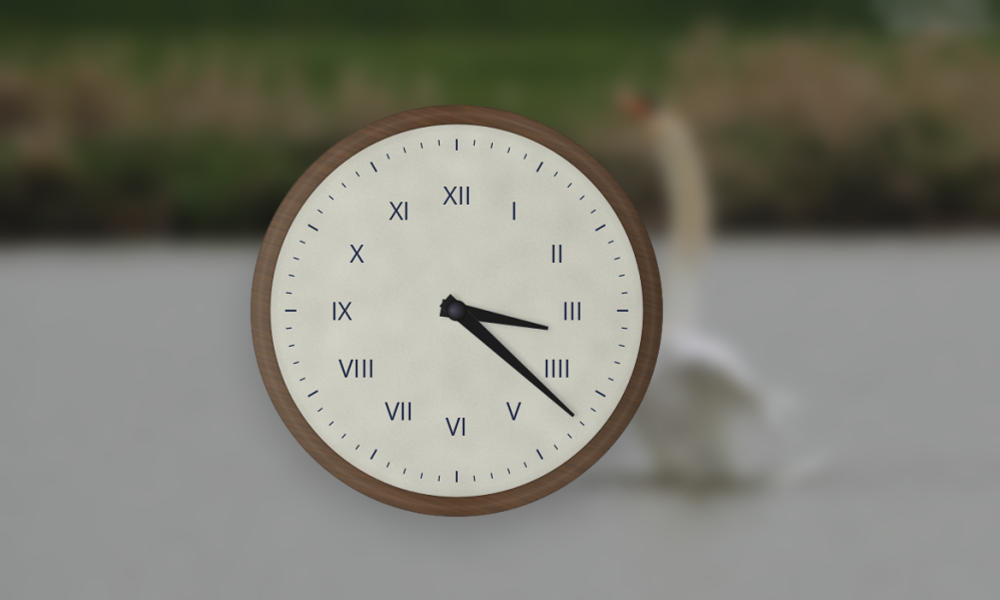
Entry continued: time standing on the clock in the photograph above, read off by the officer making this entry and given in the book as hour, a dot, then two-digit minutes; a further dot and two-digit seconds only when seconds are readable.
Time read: 3.22
